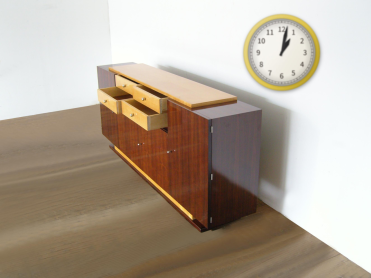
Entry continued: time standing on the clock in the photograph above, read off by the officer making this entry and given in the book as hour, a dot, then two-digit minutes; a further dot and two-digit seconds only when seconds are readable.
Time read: 1.02
